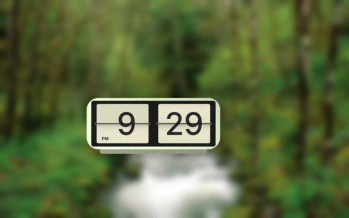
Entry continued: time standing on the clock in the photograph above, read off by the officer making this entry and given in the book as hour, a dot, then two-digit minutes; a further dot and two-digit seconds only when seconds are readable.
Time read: 9.29
